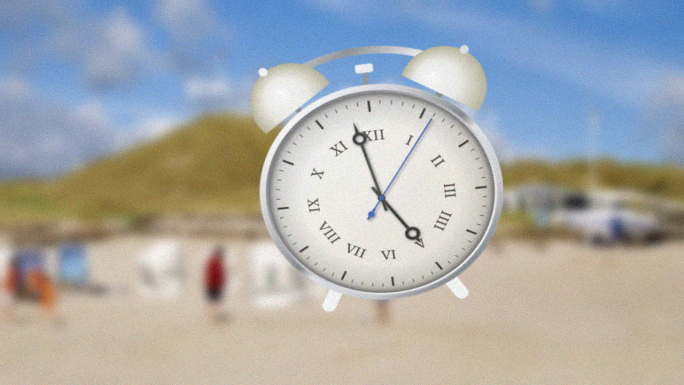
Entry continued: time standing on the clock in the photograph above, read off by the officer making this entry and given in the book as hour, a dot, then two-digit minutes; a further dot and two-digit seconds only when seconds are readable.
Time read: 4.58.06
